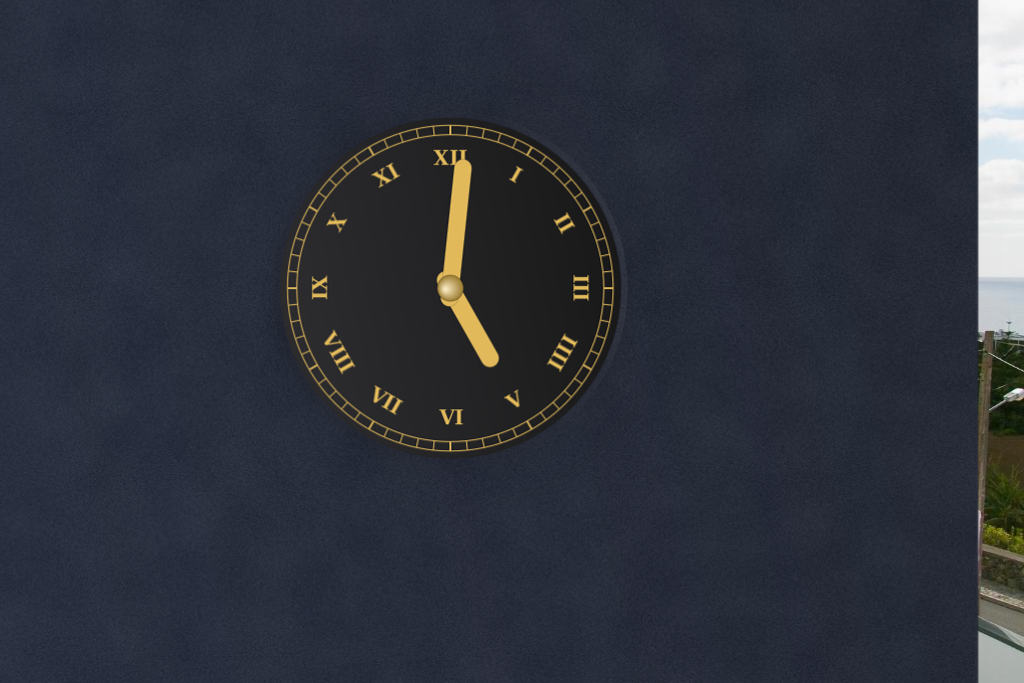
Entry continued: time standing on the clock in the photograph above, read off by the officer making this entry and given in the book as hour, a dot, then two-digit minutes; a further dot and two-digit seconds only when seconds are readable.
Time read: 5.01
